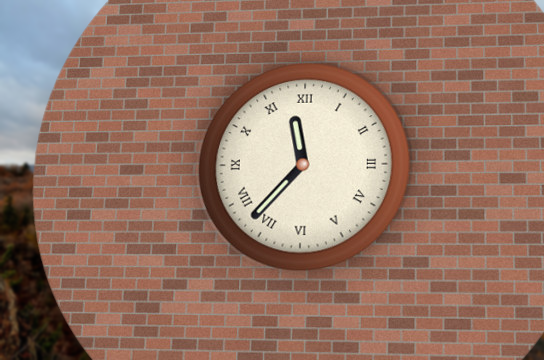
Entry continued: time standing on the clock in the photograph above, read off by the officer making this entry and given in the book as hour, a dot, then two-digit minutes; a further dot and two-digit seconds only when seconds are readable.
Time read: 11.37
